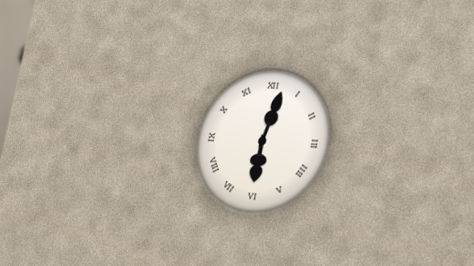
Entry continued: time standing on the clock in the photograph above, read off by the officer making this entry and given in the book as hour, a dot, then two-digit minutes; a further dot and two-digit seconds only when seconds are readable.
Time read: 6.02
